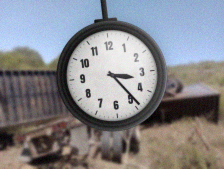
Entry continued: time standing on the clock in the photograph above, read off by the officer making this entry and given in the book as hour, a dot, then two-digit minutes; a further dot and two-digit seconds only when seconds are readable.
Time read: 3.24
